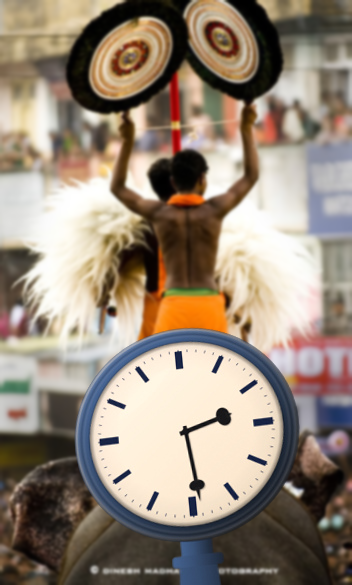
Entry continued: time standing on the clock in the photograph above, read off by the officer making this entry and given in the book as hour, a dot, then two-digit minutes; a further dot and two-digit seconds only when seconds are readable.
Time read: 2.29
